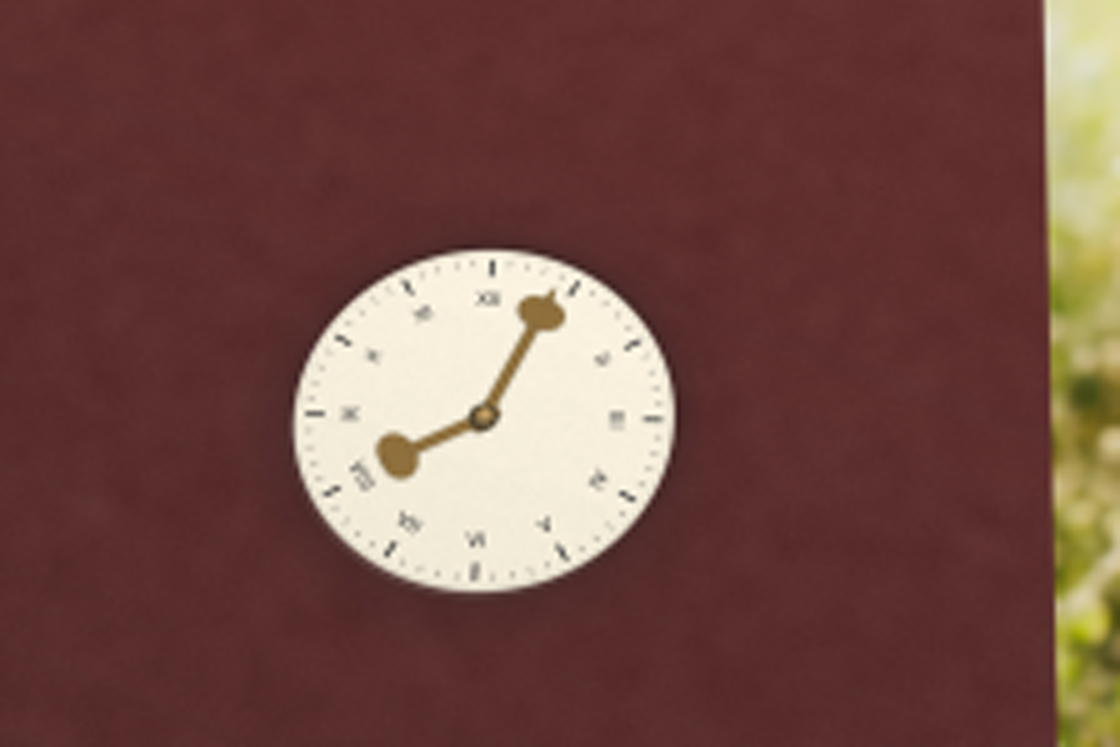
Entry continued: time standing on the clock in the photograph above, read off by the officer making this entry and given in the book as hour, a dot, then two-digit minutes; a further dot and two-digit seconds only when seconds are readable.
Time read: 8.04
